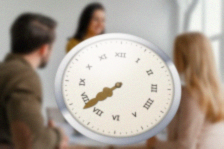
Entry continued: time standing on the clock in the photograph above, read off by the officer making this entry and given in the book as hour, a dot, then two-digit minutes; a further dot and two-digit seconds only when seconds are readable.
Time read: 7.38
